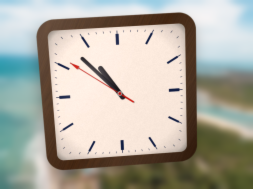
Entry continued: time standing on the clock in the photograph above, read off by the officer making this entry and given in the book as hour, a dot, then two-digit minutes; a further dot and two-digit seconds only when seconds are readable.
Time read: 10.52.51
